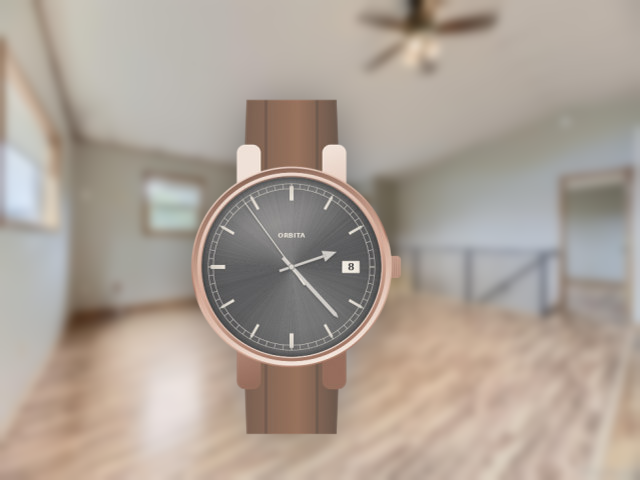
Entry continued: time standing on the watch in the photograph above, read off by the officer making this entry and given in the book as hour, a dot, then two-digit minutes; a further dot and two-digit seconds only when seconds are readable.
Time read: 2.22.54
